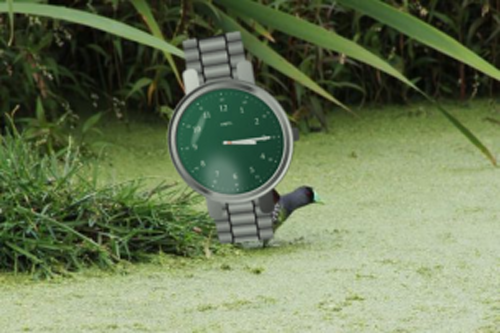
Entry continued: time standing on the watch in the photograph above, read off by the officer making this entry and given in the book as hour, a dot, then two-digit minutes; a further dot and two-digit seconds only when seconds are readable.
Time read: 3.15
